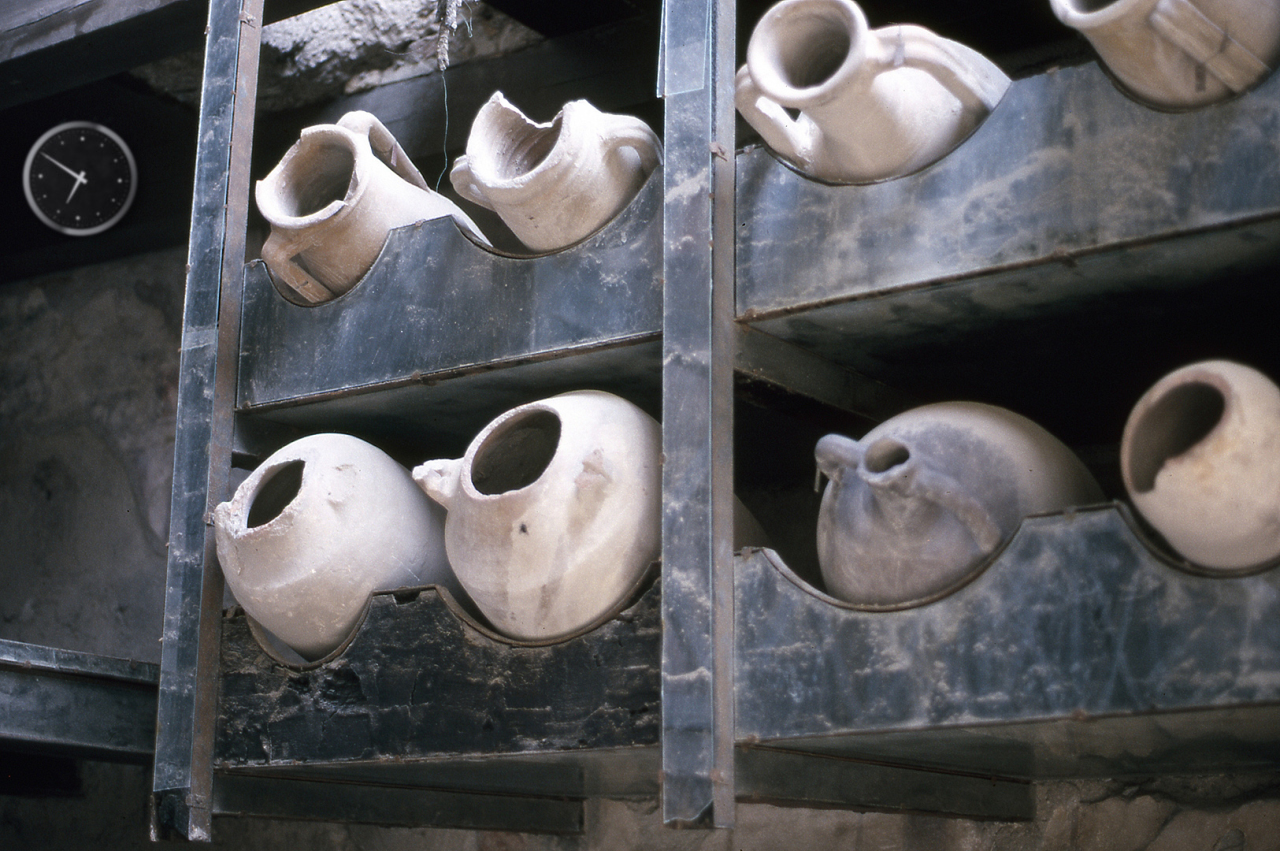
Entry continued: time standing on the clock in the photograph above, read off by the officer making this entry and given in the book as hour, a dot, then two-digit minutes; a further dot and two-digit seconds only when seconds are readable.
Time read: 6.50
